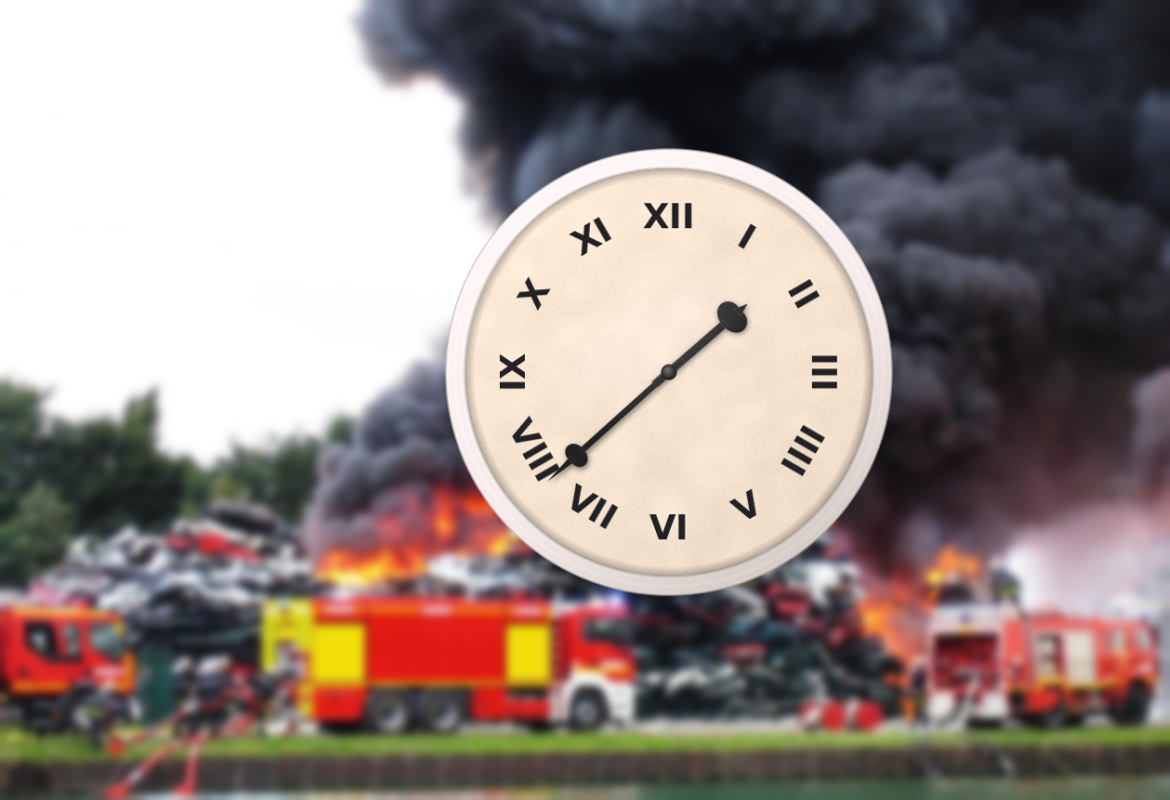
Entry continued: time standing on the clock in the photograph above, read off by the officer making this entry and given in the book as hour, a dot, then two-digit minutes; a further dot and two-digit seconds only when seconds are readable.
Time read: 1.38
